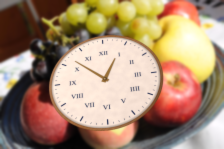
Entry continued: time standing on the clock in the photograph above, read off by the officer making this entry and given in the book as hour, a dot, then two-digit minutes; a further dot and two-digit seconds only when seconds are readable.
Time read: 12.52
